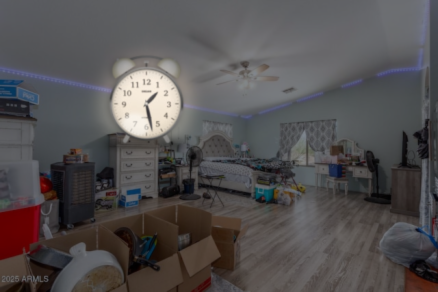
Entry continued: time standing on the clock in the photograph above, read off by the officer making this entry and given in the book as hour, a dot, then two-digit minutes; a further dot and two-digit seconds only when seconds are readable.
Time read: 1.28
